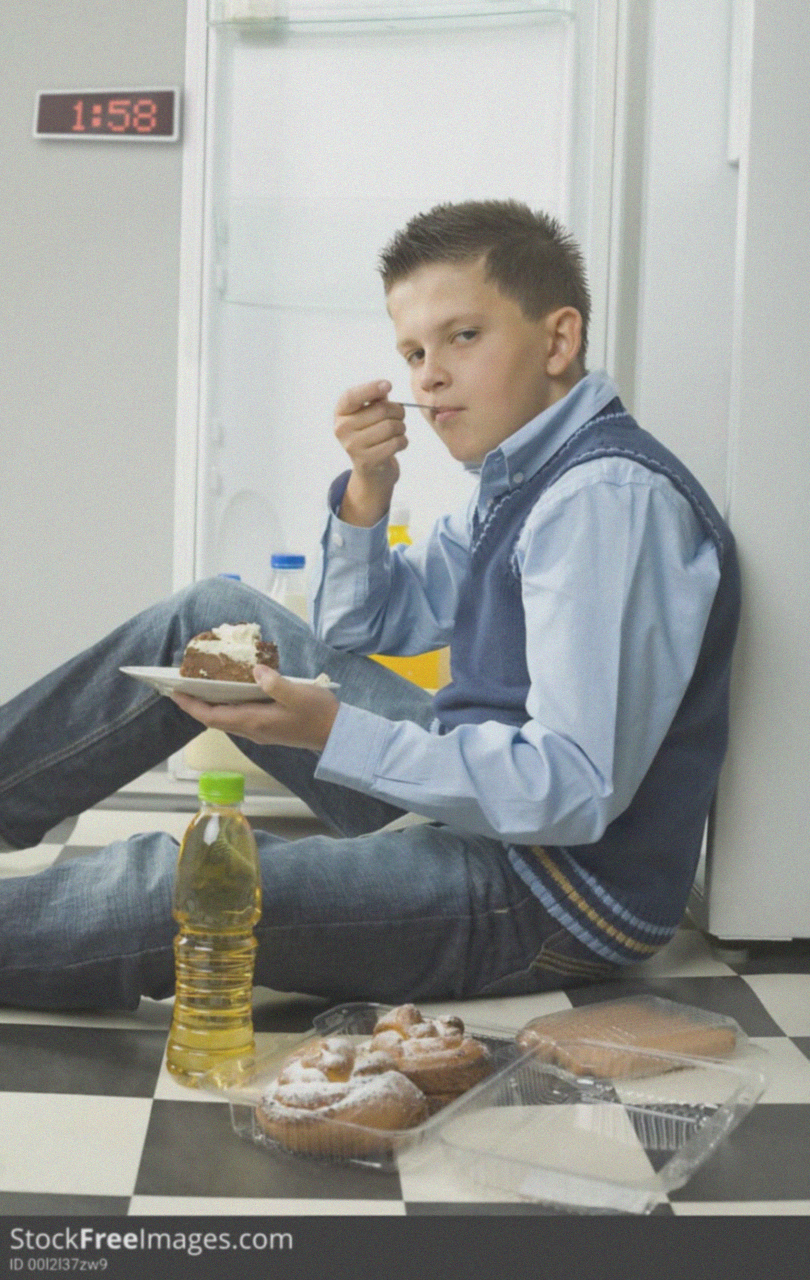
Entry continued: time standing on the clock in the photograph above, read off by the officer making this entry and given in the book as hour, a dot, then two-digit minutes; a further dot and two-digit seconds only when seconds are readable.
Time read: 1.58
